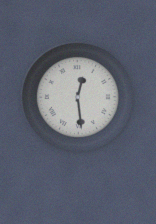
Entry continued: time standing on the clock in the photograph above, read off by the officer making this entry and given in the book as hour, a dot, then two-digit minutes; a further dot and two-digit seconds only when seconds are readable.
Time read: 12.29
